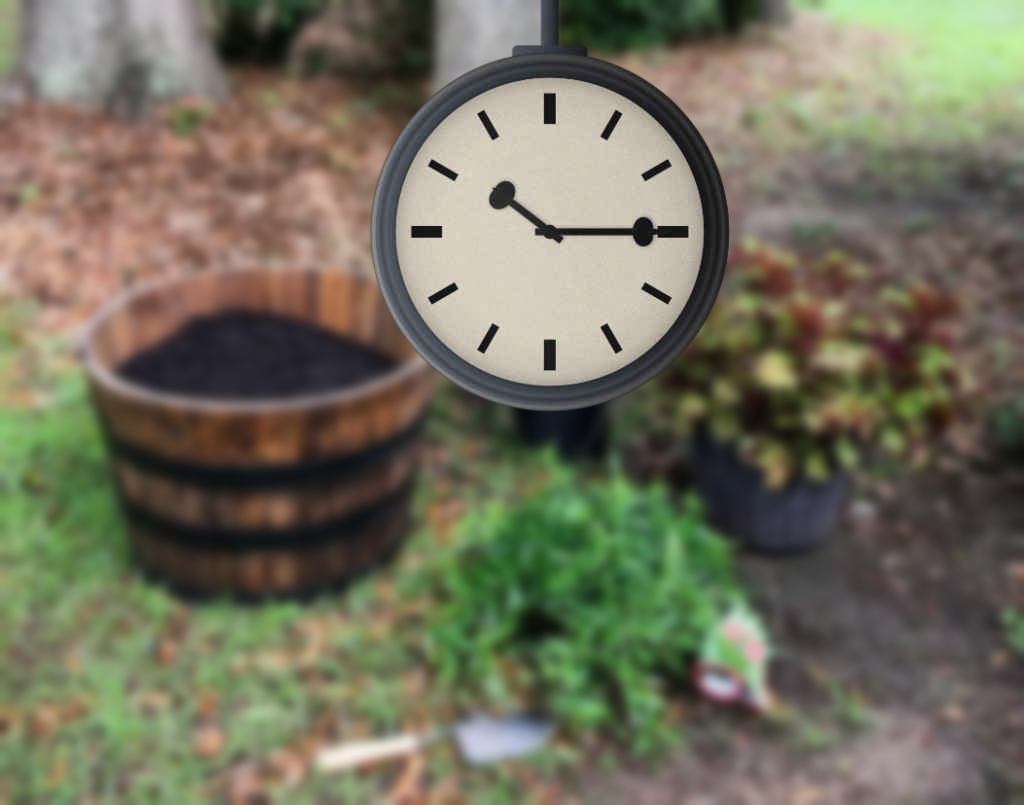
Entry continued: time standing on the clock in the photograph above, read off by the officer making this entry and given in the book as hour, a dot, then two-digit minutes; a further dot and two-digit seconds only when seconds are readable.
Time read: 10.15
